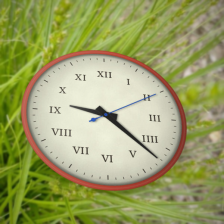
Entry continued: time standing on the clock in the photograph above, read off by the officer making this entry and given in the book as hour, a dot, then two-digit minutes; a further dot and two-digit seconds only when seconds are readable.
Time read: 9.22.10
